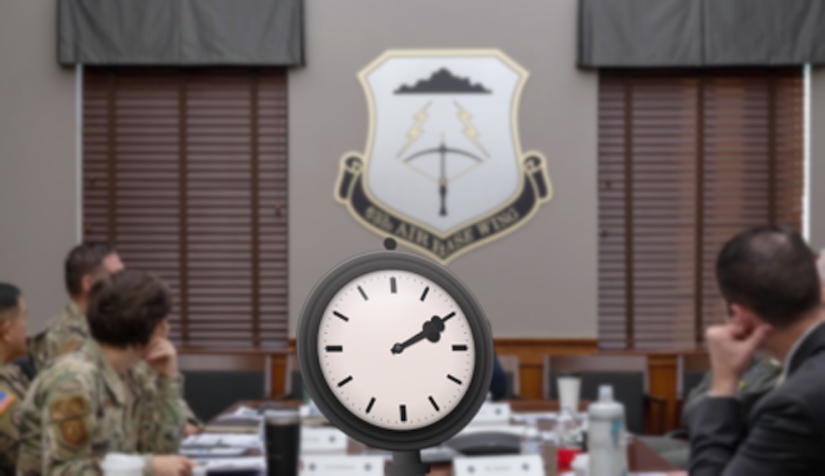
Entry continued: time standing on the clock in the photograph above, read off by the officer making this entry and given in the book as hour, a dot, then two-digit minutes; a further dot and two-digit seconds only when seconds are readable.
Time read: 2.10
